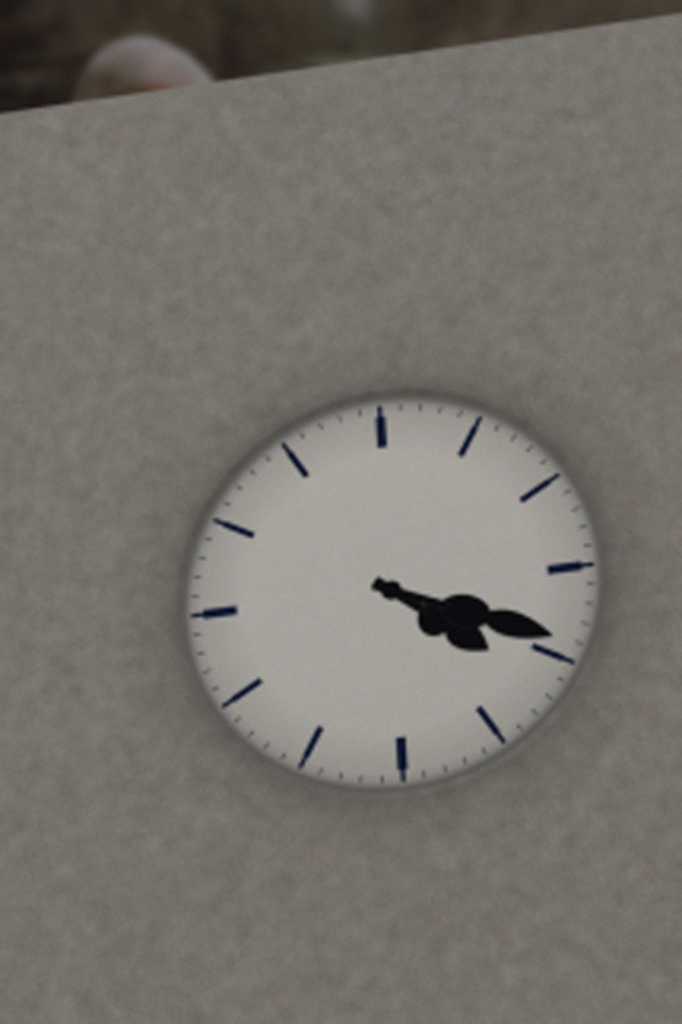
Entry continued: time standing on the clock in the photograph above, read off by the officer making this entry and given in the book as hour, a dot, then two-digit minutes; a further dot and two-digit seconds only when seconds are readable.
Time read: 4.19
